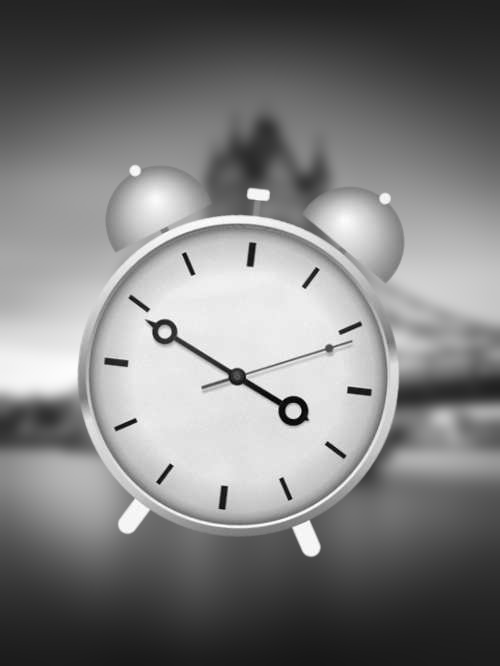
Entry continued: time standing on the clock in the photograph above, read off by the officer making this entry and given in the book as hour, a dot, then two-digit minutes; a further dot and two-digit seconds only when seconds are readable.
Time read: 3.49.11
